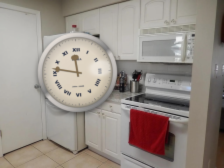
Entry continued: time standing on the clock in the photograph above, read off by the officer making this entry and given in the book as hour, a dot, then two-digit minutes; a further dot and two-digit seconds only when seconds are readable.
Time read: 11.47
